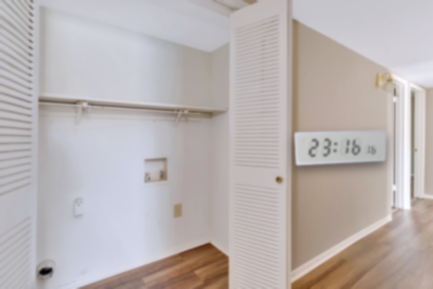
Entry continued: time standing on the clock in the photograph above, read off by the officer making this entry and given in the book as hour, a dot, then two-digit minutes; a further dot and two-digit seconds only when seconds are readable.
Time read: 23.16
